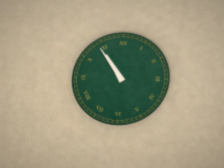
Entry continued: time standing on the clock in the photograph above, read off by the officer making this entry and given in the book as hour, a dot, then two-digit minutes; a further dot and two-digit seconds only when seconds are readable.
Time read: 10.54
